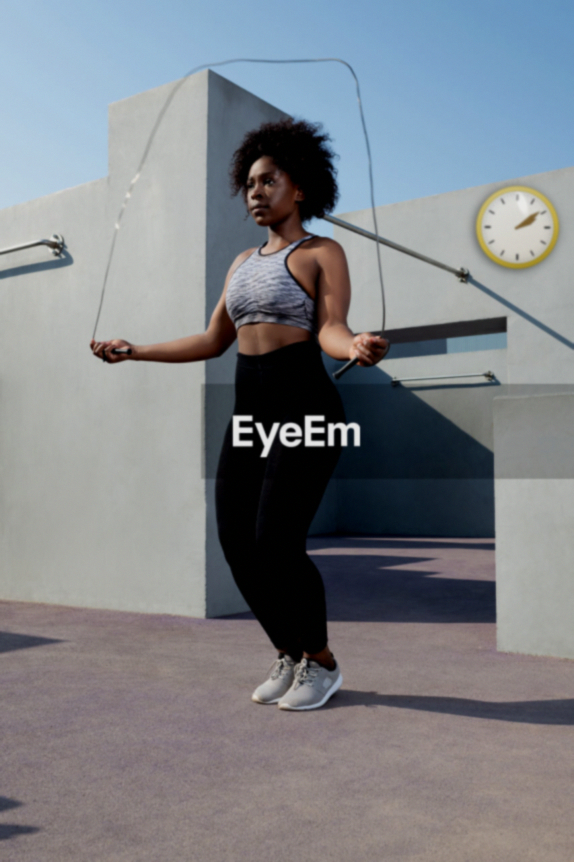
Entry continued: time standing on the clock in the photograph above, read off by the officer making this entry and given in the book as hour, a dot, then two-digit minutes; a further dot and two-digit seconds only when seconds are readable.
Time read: 2.09
